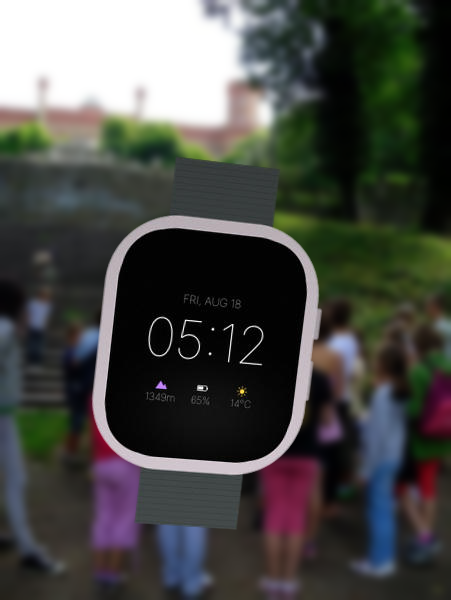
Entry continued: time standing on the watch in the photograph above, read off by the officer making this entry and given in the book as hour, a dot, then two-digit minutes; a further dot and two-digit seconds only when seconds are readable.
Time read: 5.12
